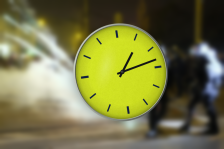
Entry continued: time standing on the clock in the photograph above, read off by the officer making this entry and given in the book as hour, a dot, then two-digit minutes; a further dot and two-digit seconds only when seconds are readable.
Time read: 1.13
